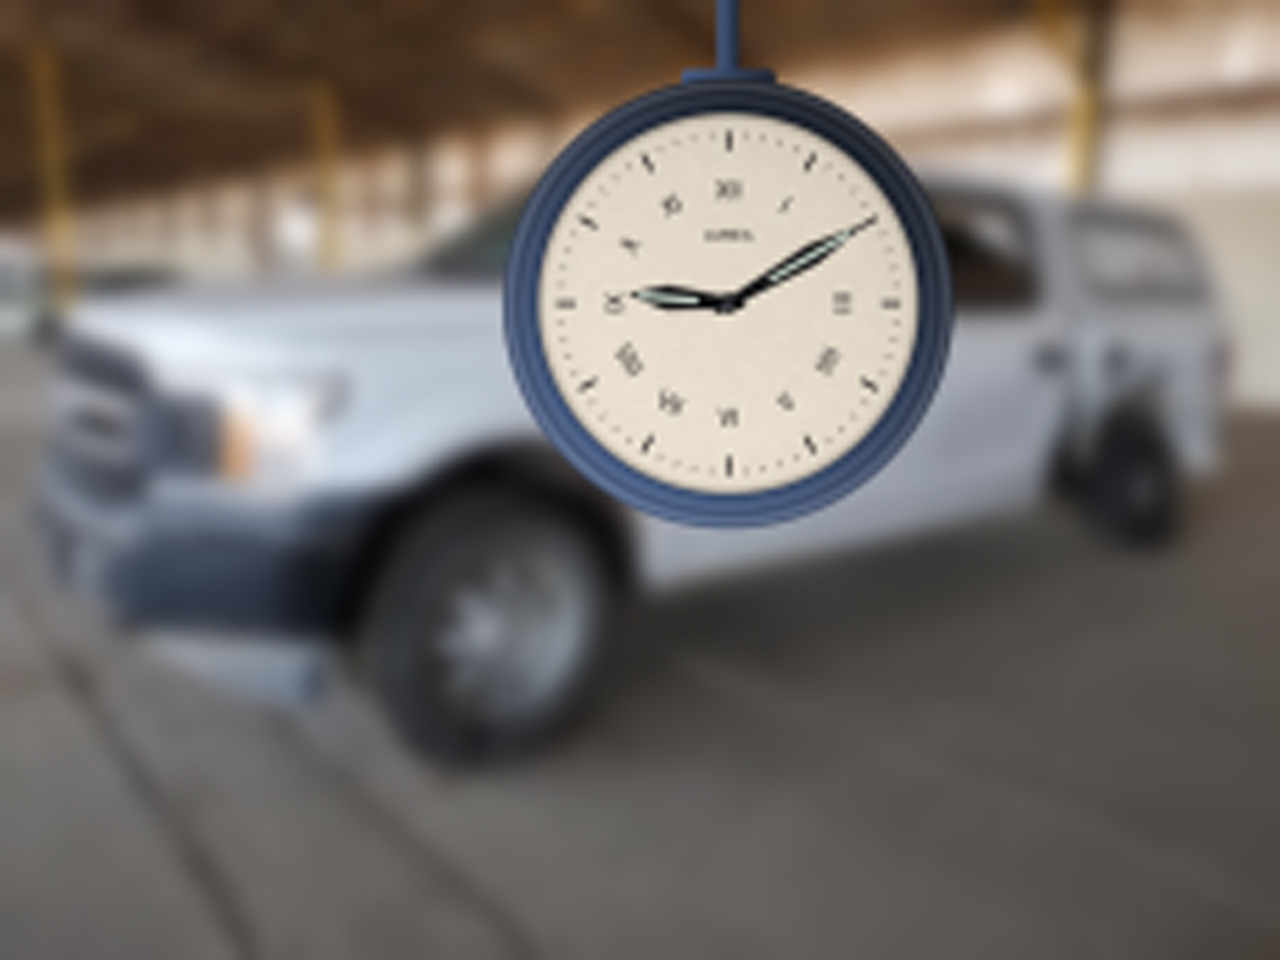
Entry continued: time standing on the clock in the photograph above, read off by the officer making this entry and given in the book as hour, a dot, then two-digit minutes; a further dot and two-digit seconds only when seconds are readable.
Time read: 9.10
